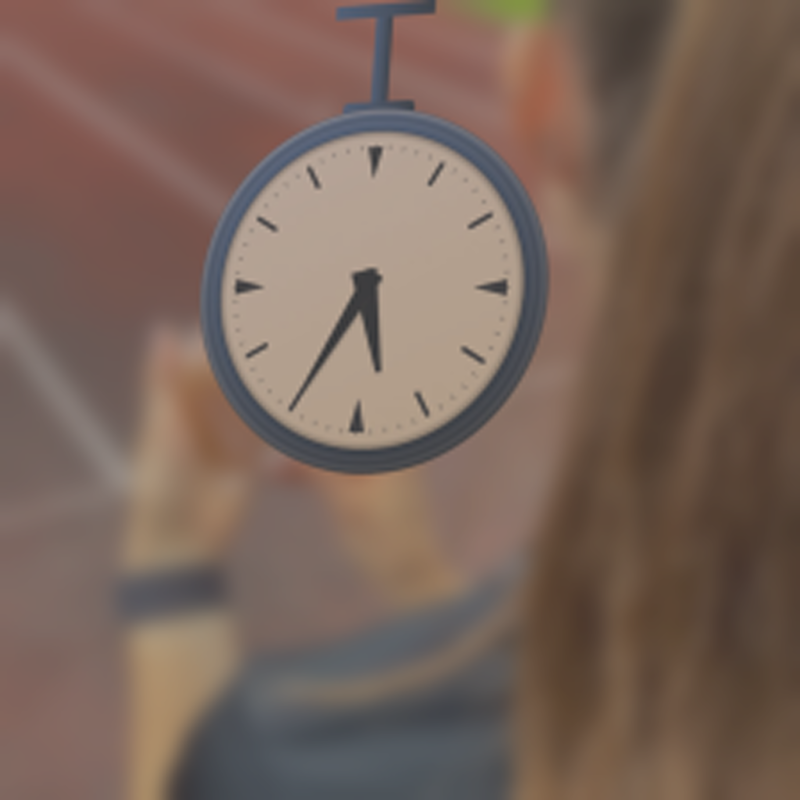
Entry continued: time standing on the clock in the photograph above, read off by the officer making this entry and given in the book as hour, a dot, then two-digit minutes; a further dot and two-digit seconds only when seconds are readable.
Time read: 5.35
